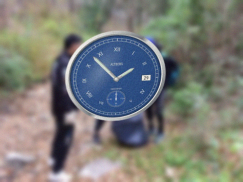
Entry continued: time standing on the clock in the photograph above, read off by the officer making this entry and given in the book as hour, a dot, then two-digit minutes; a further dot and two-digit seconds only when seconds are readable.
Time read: 1.53
